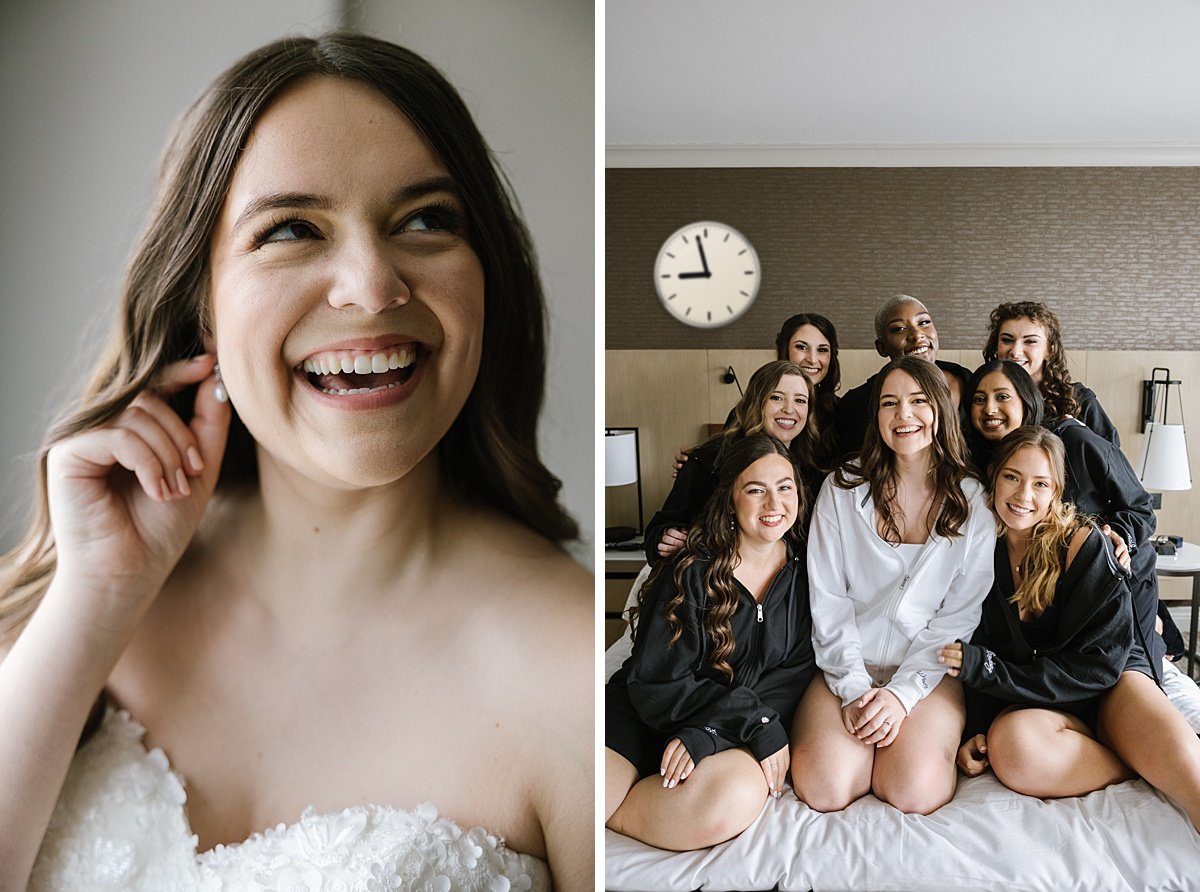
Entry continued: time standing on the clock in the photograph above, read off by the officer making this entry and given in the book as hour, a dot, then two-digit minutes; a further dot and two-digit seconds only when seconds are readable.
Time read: 8.58
